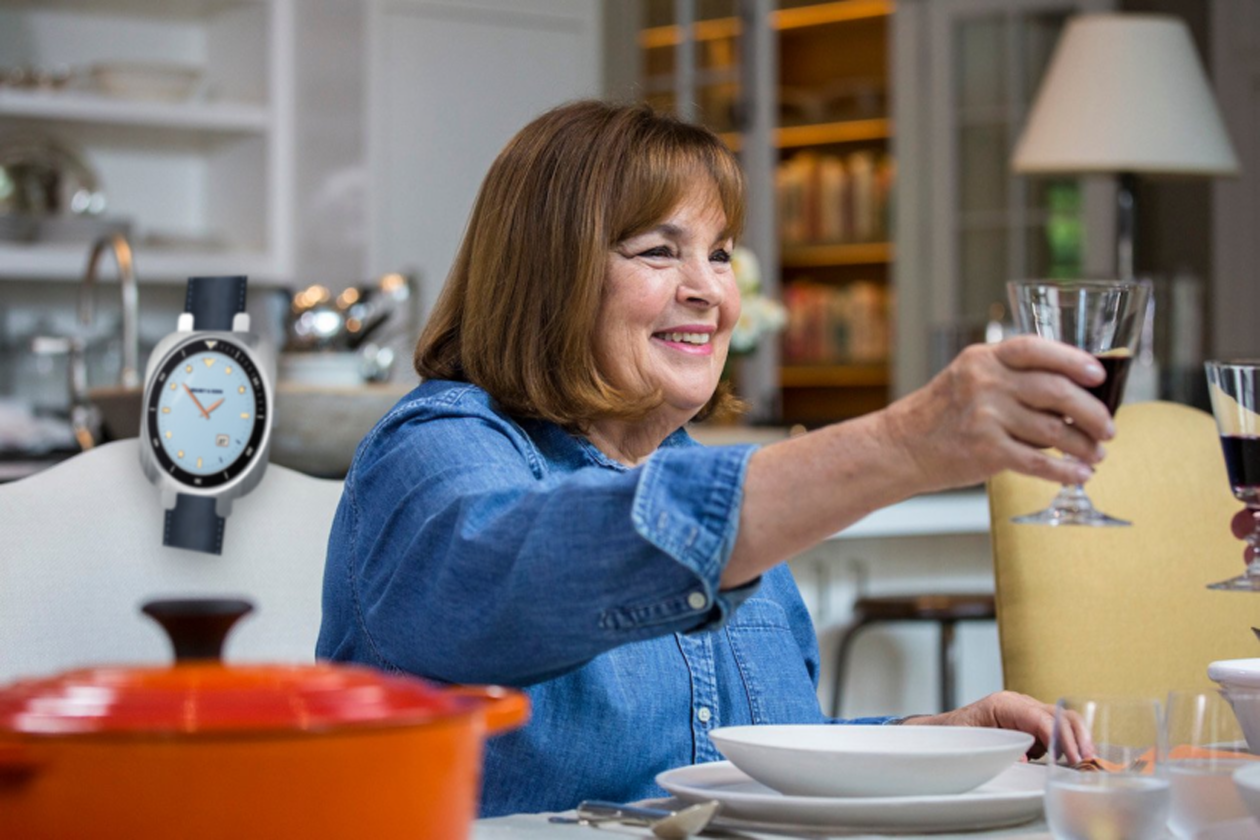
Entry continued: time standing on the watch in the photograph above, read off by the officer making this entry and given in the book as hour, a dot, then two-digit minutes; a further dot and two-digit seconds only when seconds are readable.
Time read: 1.52
